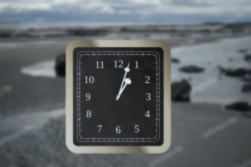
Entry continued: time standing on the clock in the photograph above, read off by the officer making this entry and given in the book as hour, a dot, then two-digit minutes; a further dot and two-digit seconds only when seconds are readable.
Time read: 1.03
